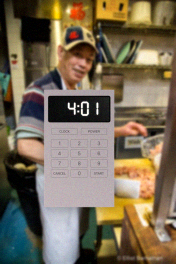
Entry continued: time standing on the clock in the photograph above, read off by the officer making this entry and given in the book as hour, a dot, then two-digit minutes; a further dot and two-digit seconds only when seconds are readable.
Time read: 4.01
